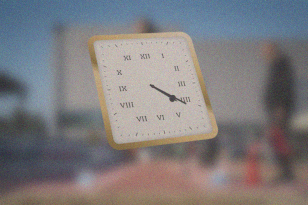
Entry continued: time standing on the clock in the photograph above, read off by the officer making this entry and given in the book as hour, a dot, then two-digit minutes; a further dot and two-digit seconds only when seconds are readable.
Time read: 4.21
